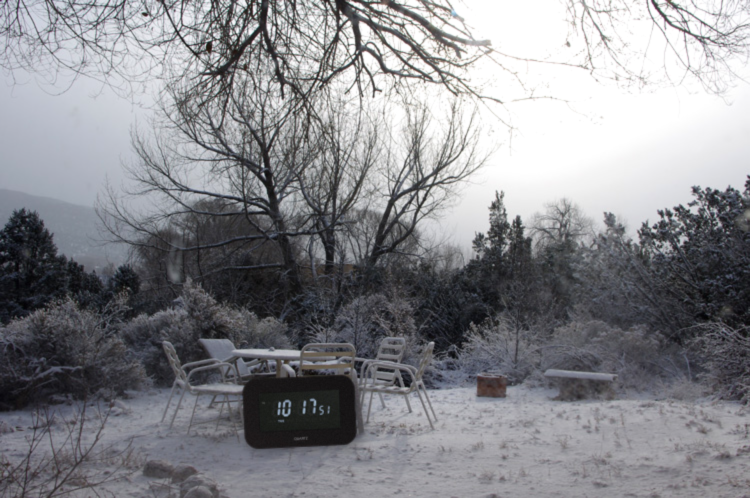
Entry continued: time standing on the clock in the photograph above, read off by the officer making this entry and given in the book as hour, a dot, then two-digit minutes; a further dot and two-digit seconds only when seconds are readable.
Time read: 10.17.51
